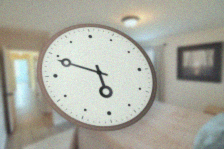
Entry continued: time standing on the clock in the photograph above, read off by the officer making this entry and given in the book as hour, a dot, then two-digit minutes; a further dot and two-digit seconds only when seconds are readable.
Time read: 5.49
